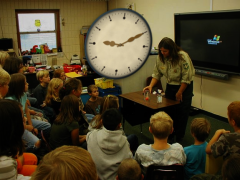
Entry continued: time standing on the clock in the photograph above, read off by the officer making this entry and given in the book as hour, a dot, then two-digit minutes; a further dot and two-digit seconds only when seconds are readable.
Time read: 9.10
